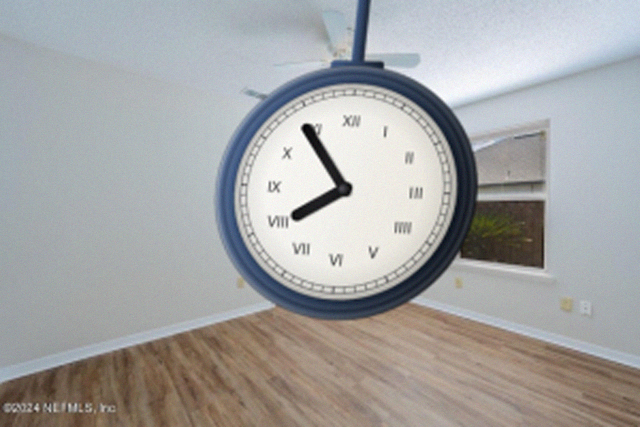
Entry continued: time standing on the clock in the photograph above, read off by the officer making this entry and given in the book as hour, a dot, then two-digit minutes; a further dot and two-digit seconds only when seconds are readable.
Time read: 7.54
